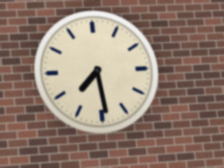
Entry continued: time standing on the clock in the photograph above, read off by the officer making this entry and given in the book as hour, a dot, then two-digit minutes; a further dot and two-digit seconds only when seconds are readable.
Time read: 7.29
